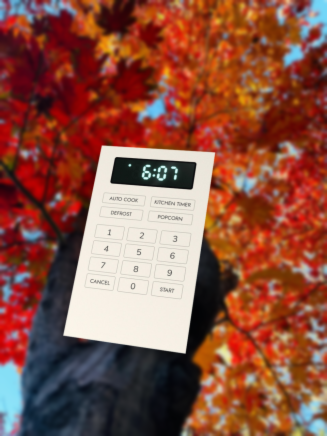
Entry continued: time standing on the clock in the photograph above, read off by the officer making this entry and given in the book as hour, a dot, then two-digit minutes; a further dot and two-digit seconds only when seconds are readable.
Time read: 6.07
